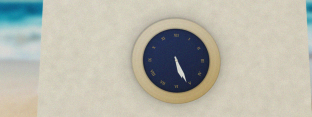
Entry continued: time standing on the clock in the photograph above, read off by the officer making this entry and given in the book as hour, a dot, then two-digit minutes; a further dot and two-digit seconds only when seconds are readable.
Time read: 5.26
